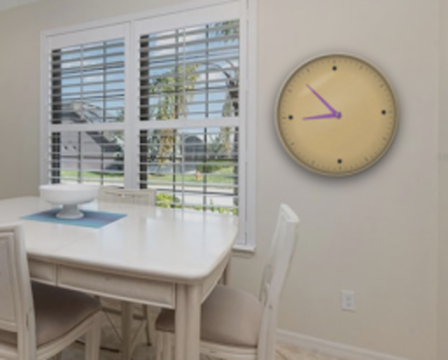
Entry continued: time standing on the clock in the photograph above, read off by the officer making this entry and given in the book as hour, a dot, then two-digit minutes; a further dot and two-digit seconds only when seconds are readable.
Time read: 8.53
